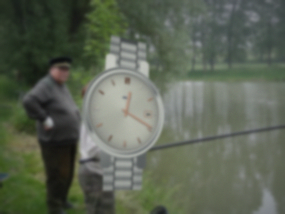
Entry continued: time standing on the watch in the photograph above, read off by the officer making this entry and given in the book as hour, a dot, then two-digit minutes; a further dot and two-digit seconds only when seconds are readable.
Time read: 12.19
